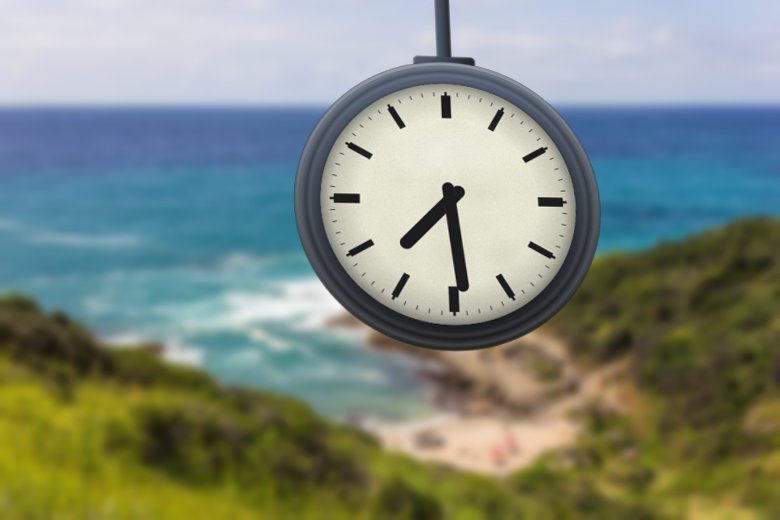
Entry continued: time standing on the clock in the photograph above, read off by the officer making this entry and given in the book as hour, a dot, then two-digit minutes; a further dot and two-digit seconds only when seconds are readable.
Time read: 7.29
